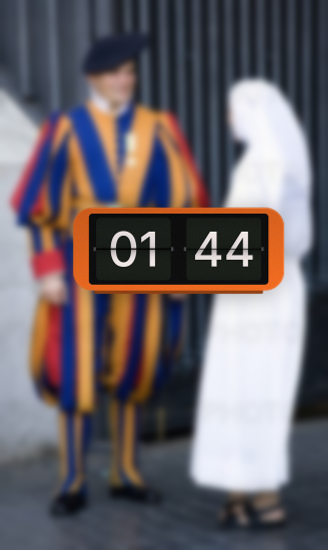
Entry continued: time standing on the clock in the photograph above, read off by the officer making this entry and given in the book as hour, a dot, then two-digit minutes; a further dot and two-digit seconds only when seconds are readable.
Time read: 1.44
